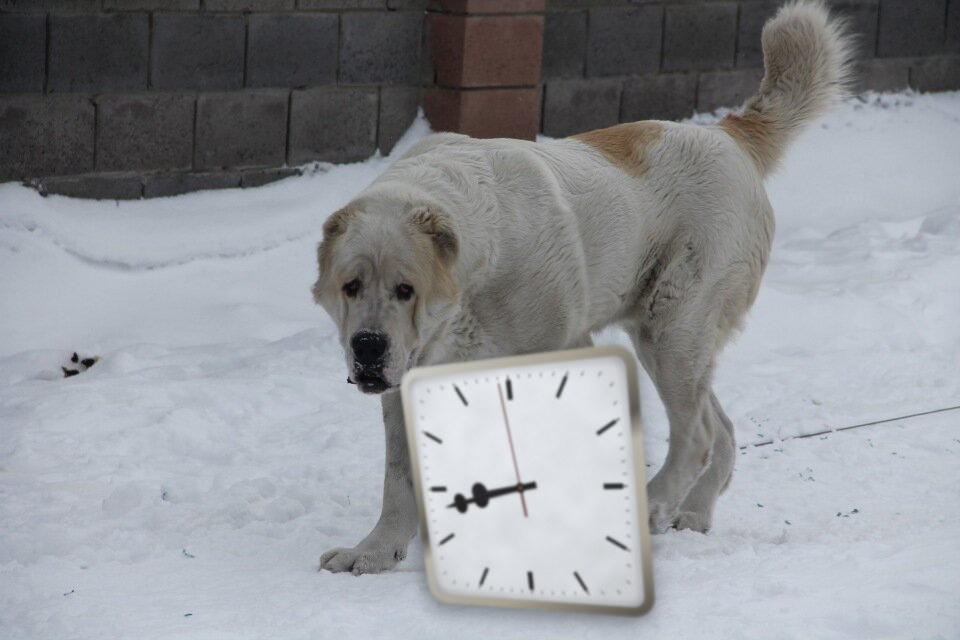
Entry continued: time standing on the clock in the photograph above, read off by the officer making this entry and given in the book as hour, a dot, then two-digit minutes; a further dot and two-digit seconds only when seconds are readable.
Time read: 8.42.59
